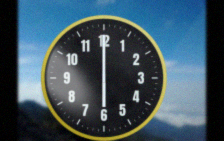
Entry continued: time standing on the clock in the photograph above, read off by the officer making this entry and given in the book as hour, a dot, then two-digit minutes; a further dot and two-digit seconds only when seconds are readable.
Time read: 6.00
